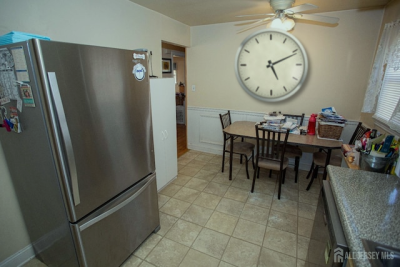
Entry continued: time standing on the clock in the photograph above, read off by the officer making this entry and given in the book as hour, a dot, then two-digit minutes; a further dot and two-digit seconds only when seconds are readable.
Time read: 5.11
